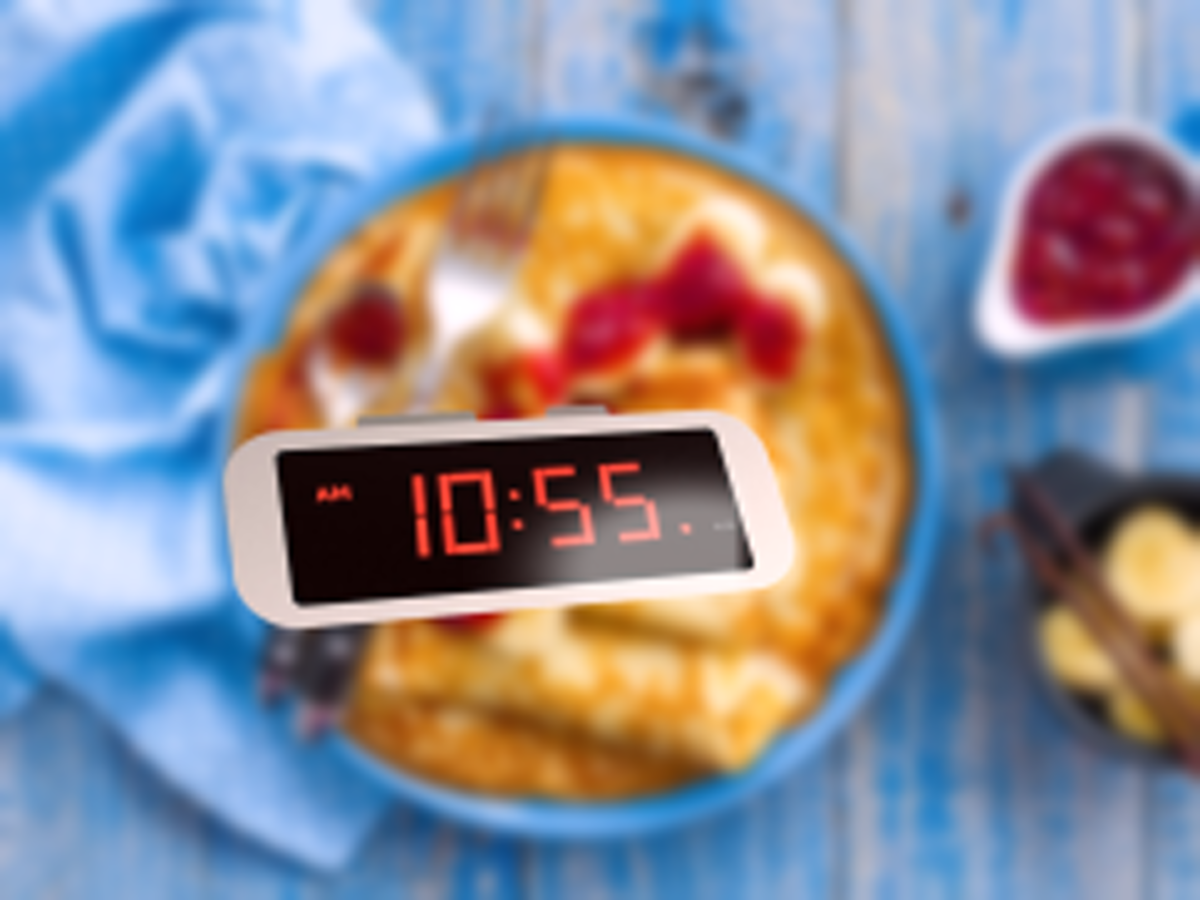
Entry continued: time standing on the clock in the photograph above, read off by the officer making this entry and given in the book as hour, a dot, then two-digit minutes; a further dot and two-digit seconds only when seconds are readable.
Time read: 10.55
